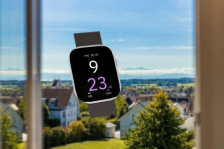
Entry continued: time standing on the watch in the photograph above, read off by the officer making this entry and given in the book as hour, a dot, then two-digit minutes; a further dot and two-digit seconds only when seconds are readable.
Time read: 9.23
